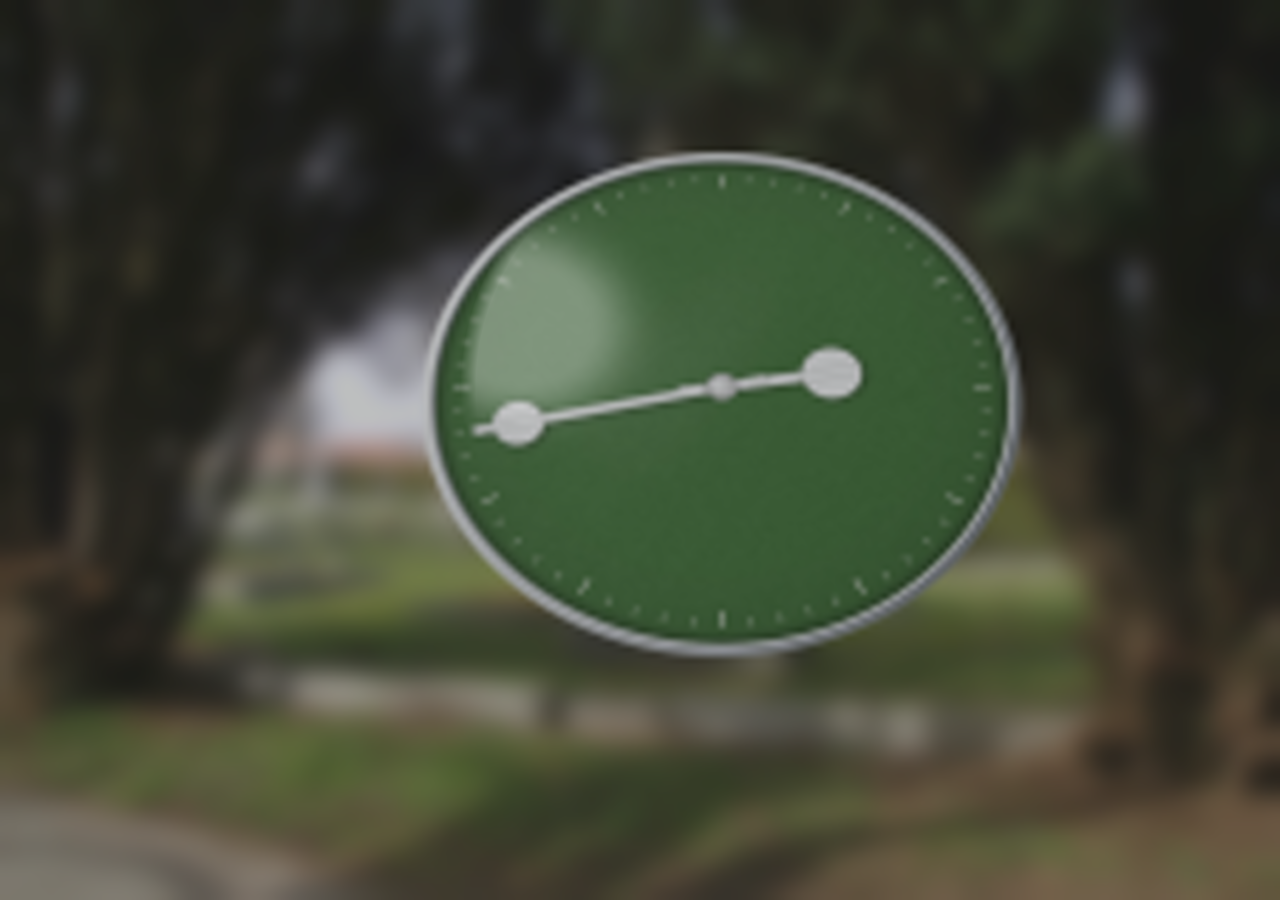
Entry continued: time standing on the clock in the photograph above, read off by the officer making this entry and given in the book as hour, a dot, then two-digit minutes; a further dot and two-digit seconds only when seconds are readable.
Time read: 2.43
